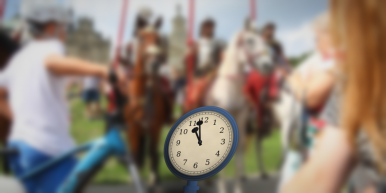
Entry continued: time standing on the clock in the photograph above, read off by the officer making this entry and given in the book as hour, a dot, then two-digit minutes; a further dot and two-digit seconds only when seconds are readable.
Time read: 10.58
